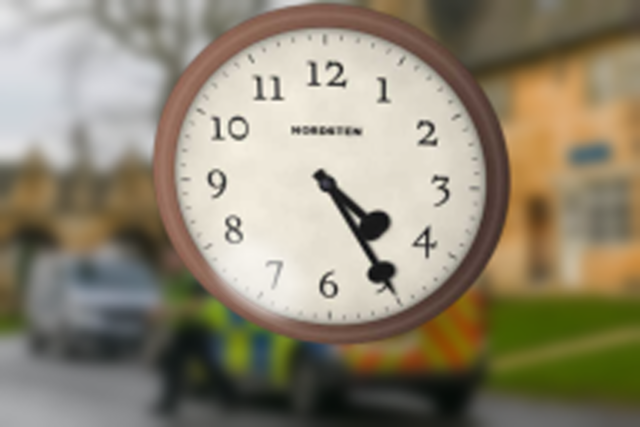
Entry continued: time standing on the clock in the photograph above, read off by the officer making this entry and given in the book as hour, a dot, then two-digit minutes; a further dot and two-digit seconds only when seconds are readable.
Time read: 4.25
